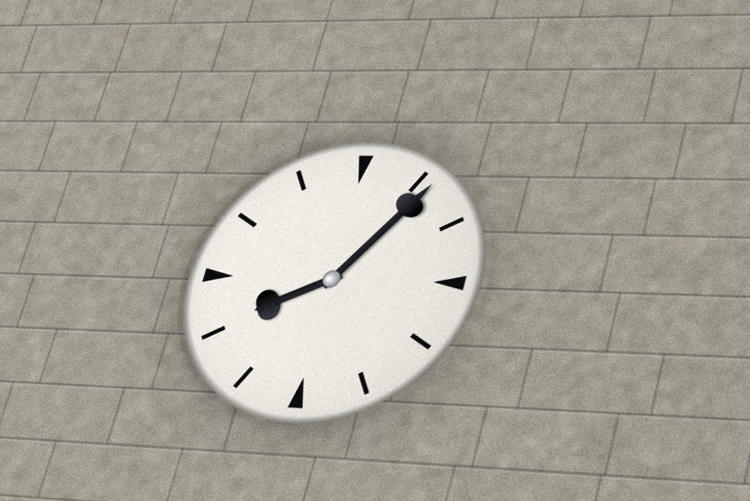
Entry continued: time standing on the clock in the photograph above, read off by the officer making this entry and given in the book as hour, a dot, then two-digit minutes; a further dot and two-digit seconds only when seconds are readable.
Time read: 8.06
